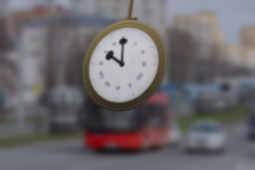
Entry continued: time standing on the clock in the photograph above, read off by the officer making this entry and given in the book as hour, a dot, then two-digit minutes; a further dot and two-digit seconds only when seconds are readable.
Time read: 9.59
